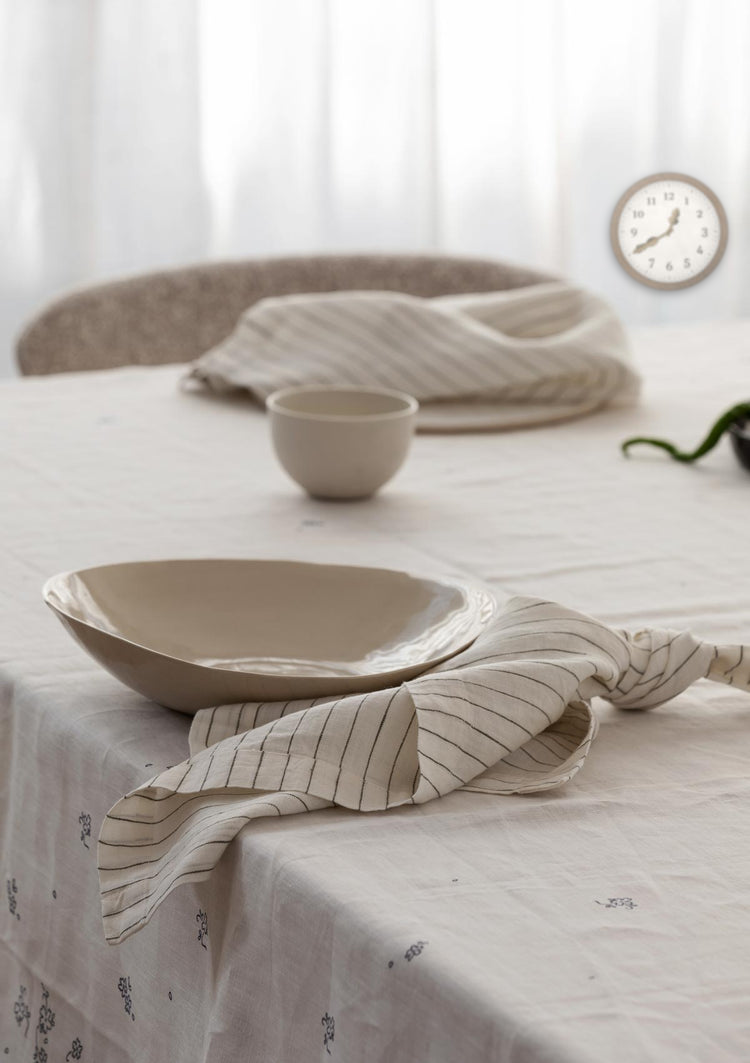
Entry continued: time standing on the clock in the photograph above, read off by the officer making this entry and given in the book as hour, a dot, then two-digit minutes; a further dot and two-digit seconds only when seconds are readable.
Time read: 12.40
